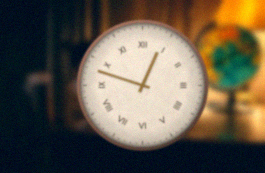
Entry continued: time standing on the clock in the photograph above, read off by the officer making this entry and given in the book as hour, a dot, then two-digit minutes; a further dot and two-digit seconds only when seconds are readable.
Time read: 12.48
